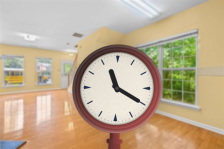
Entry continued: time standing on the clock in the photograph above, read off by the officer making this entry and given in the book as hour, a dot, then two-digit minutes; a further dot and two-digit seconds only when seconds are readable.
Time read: 11.20
